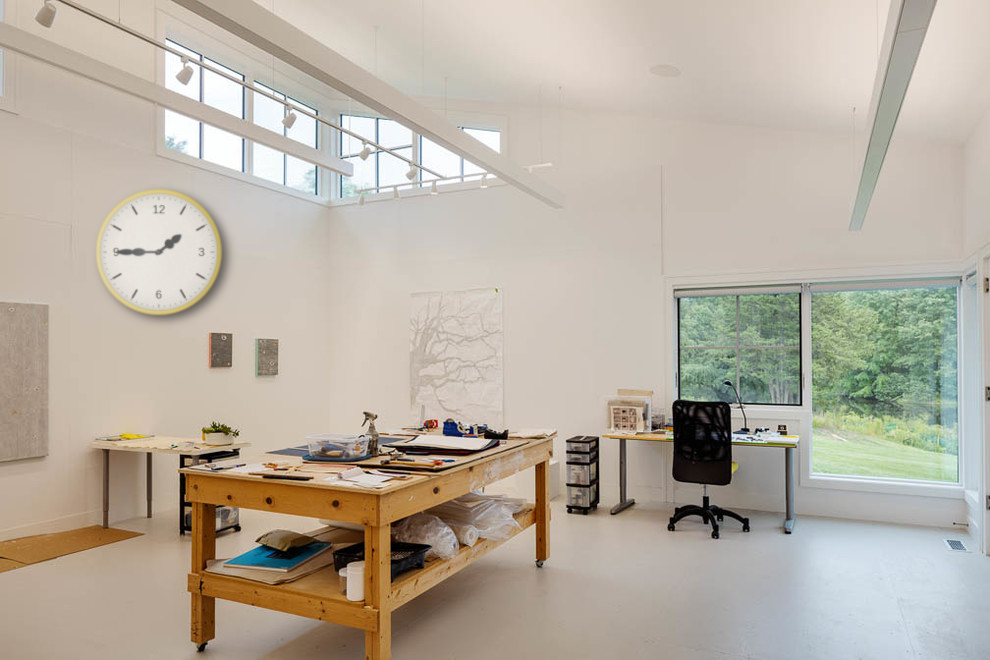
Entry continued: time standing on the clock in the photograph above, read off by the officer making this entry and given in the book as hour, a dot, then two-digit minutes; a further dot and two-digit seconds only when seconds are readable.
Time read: 1.45
